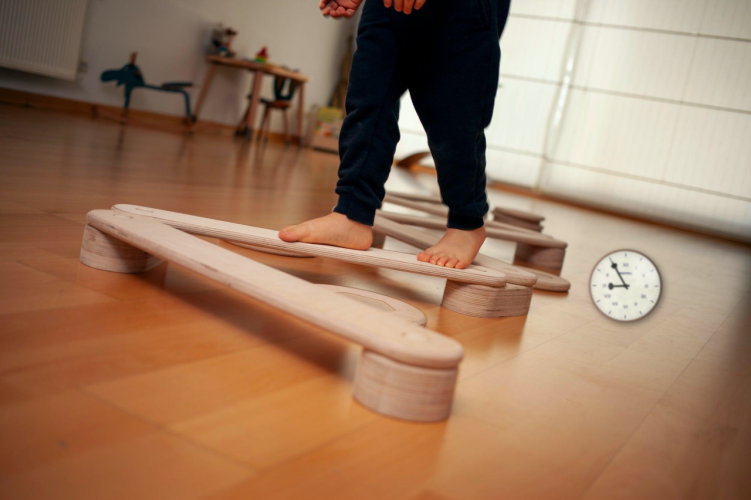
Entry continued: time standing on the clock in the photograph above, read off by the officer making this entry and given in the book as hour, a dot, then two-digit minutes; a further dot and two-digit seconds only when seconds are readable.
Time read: 8.55
